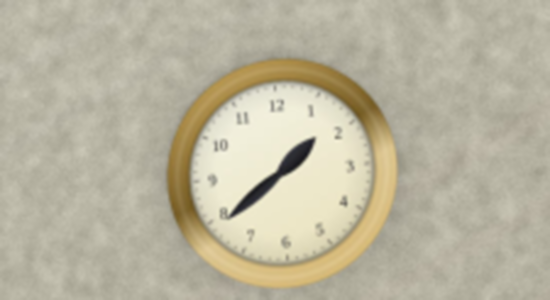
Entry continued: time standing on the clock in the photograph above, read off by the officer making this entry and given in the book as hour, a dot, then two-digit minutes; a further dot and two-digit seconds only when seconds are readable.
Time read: 1.39
